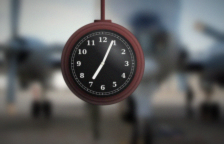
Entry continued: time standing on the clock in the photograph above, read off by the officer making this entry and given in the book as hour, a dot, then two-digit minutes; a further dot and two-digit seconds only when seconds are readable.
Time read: 7.04
